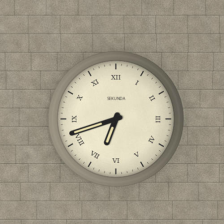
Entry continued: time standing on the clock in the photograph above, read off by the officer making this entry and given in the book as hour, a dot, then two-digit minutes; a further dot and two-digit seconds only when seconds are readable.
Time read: 6.42
